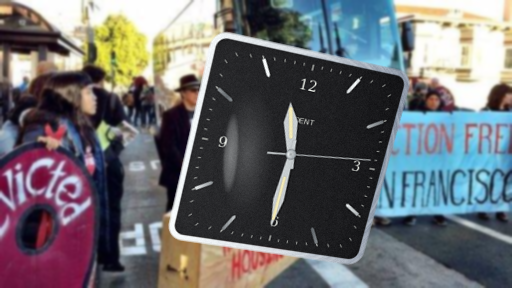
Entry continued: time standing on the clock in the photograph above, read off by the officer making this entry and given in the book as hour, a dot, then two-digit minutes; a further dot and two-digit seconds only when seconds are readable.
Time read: 11.30.14
